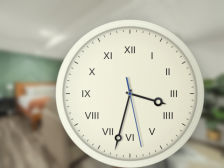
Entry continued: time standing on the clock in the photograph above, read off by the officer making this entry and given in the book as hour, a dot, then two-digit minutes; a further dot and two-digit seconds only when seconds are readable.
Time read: 3.32.28
